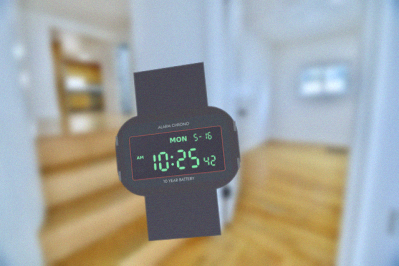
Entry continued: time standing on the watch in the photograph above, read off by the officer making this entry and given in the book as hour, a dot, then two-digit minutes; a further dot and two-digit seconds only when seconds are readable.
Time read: 10.25.42
